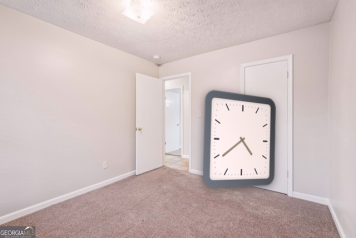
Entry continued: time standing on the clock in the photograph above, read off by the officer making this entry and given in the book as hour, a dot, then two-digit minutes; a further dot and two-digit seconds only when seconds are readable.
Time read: 4.39
